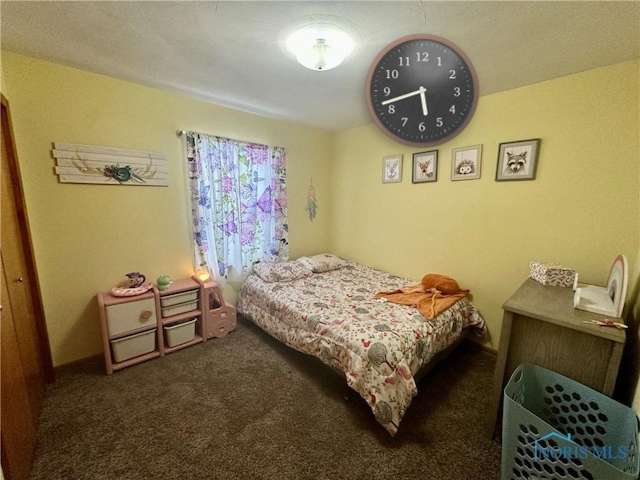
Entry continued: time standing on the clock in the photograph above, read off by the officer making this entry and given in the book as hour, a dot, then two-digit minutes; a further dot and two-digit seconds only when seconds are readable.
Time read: 5.42
